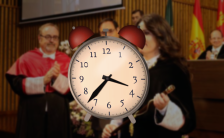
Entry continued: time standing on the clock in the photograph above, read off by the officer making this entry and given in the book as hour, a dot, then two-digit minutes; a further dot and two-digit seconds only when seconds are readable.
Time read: 3.37
